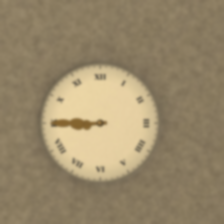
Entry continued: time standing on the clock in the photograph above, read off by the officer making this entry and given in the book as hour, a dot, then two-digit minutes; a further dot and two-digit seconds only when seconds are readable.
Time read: 8.45
